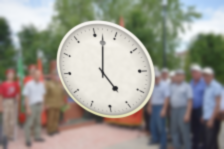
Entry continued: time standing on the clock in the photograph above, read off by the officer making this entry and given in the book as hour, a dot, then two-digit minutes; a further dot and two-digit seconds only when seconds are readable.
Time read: 5.02
